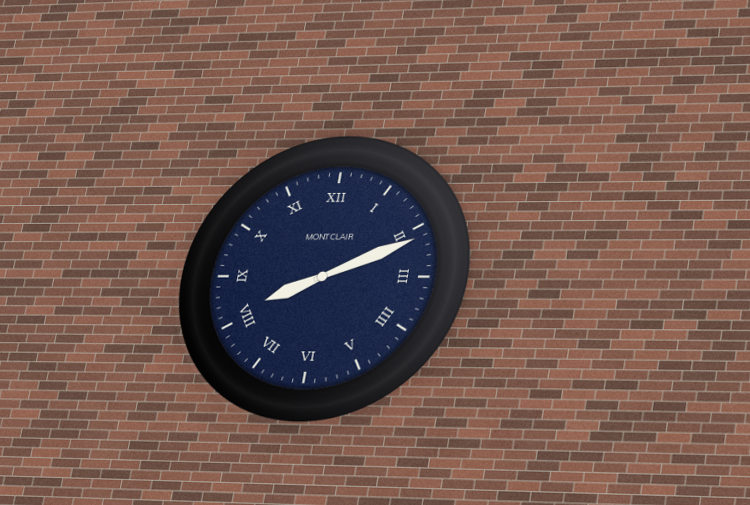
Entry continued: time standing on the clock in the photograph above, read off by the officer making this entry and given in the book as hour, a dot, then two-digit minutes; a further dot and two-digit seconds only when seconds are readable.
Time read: 8.11
